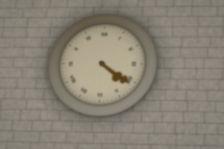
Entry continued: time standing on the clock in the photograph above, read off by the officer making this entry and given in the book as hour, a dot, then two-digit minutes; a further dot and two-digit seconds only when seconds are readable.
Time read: 4.21
